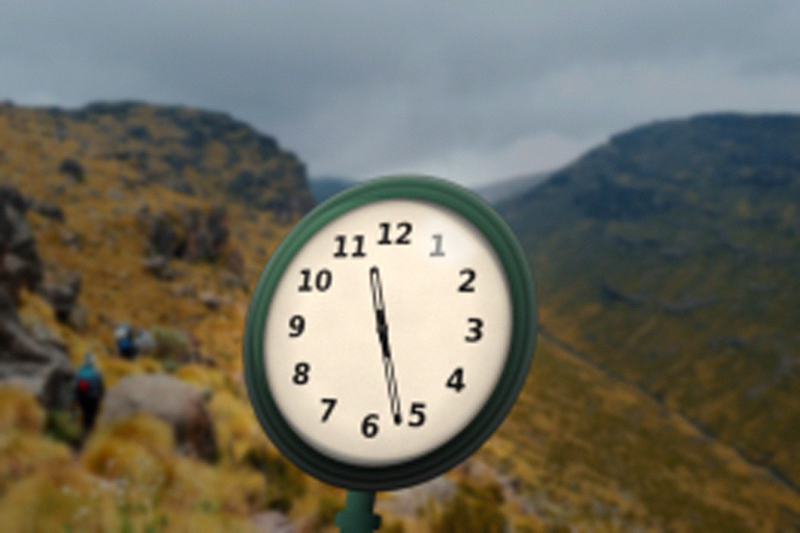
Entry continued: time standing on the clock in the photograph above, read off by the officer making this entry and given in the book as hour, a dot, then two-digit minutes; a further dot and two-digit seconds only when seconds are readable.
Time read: 11.27
